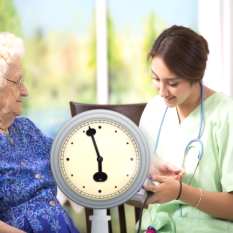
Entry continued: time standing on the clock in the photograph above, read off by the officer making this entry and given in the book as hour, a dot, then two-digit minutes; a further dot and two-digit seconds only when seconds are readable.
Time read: 5.57
